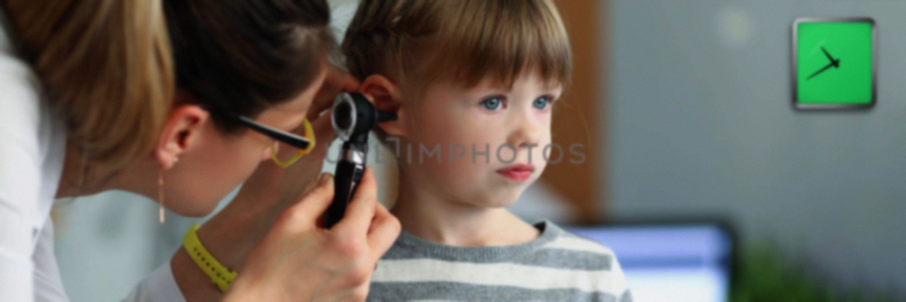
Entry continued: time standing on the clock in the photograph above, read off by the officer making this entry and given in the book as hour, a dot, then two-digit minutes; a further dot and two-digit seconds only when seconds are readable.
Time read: 10.40
